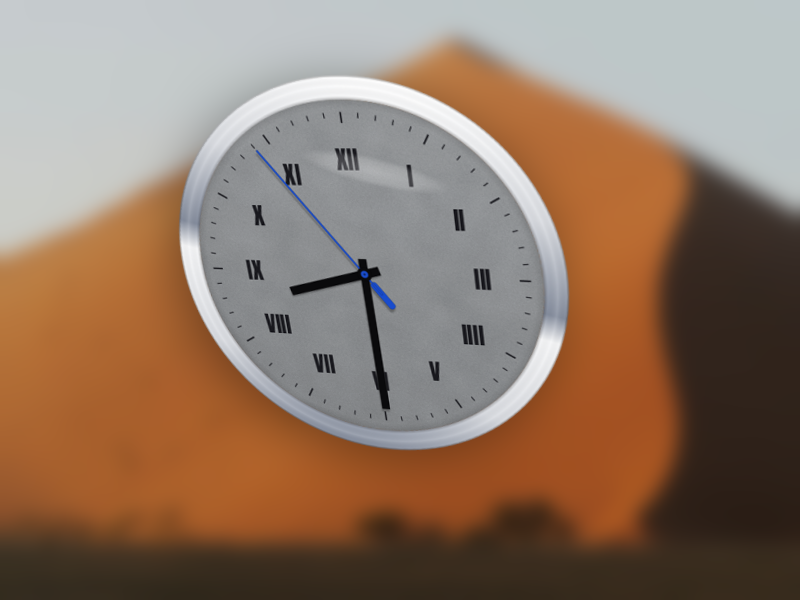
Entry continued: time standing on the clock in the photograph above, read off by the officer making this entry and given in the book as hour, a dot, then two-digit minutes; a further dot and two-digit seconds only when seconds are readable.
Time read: 8.29.54
